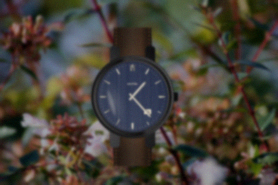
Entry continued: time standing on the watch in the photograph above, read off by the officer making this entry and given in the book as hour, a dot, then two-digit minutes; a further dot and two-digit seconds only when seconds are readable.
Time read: 1.23
